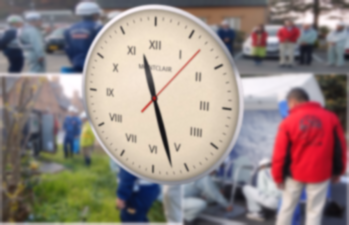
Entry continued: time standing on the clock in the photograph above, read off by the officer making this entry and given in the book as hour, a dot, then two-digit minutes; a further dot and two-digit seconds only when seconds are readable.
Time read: 11.27.07
